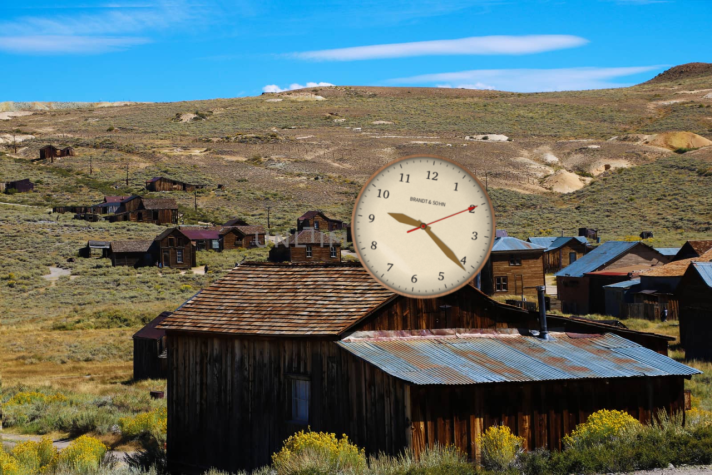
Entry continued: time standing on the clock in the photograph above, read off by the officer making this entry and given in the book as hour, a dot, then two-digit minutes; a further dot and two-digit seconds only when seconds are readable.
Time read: 9.21.10
